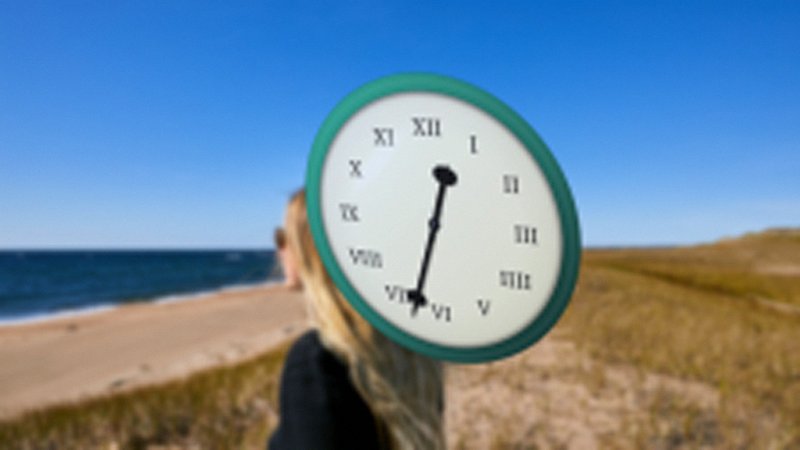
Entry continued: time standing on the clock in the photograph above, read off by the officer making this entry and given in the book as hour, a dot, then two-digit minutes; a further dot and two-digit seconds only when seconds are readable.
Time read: 12.33
